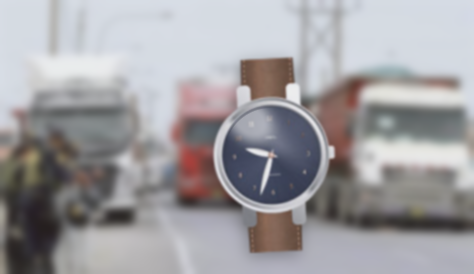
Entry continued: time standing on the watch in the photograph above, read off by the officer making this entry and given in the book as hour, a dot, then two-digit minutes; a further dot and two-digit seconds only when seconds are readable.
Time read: 9.33
